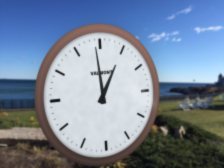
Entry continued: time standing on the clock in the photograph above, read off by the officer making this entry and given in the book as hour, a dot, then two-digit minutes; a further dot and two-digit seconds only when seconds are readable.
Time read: 12.59
